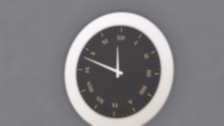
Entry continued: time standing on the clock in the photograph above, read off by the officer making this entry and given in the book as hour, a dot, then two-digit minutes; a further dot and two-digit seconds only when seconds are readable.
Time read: 11.48
